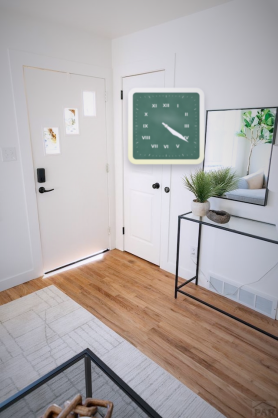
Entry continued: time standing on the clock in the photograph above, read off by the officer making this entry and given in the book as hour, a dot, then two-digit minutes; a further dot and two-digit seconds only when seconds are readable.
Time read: 4.21
